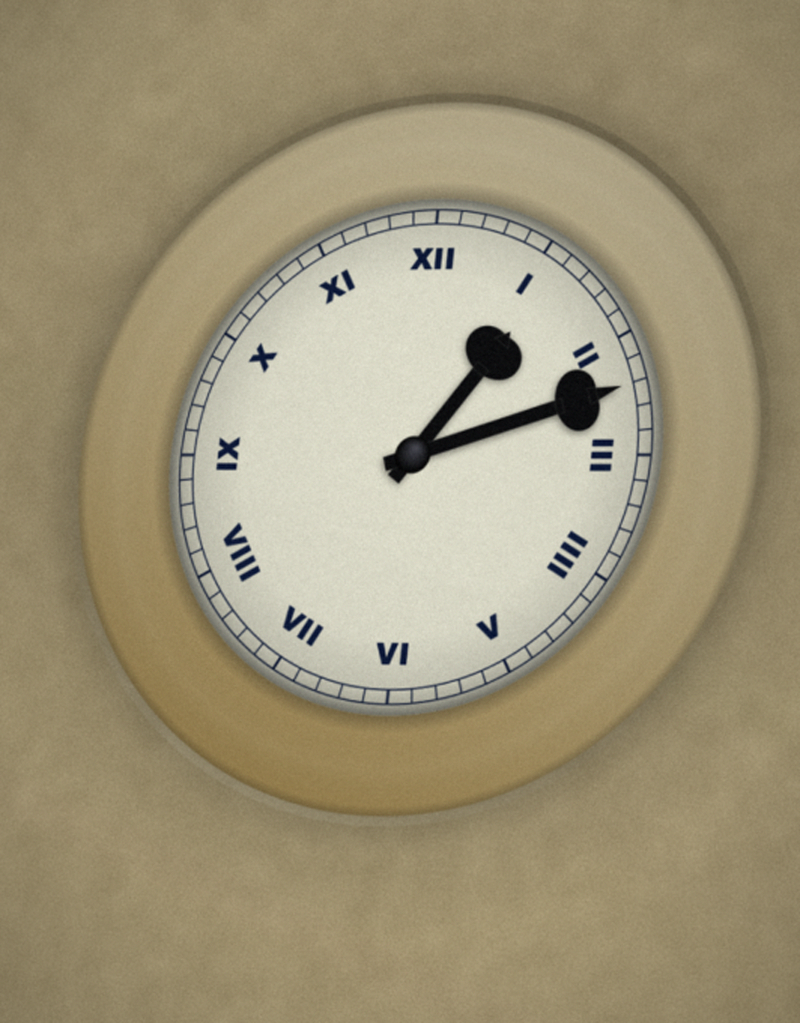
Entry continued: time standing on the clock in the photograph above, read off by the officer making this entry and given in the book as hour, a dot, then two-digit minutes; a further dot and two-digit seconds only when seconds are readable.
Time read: 1.12
